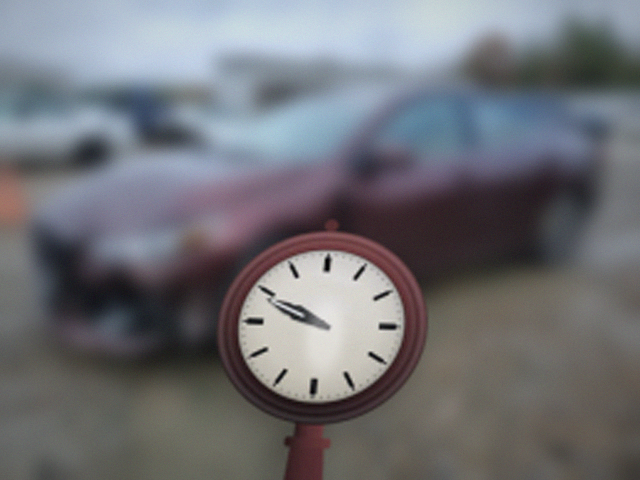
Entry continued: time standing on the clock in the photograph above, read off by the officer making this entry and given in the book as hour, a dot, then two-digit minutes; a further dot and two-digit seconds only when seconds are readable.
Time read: 9.49
